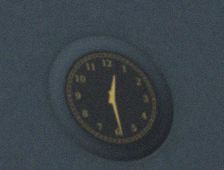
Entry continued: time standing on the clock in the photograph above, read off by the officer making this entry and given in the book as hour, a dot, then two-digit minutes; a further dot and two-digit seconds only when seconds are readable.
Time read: 12.29
